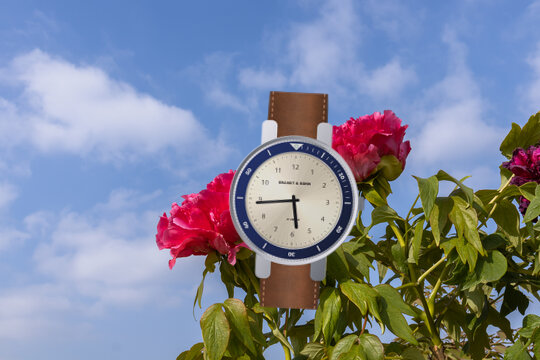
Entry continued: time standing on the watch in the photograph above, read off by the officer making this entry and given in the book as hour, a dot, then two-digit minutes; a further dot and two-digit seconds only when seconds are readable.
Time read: 5.44
